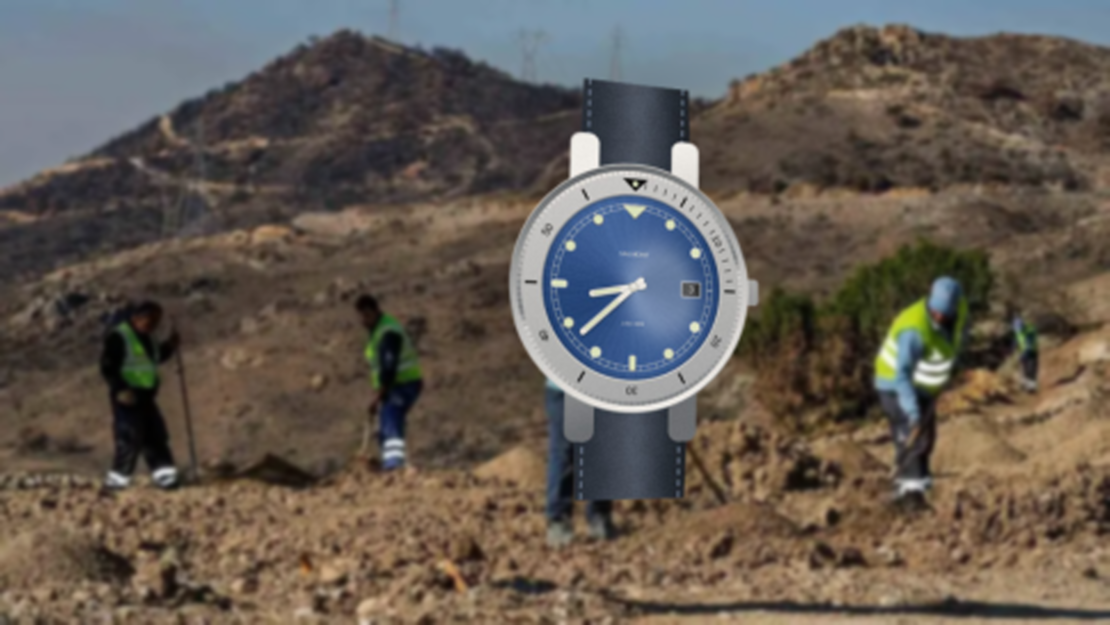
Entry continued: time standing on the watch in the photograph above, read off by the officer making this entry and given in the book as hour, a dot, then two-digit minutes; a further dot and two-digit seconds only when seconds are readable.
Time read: 8.38
